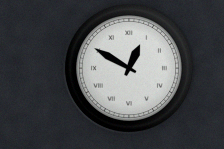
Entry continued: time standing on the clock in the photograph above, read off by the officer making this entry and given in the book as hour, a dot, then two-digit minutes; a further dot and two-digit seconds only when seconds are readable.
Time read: 12.50
